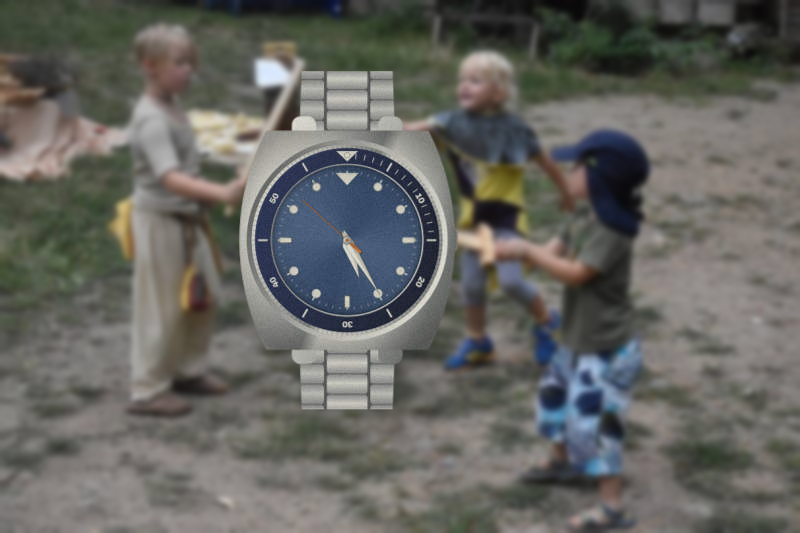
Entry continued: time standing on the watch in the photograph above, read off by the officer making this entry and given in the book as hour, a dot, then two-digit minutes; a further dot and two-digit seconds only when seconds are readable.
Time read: 5.24.52
